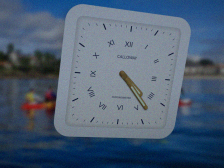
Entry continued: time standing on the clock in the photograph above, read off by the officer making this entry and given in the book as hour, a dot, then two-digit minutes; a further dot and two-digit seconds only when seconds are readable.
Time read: 4.23
